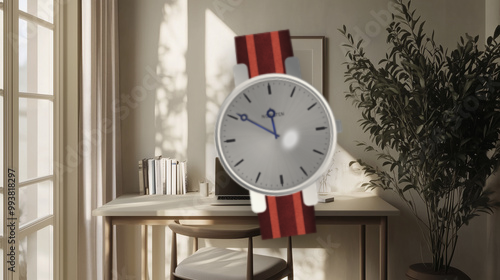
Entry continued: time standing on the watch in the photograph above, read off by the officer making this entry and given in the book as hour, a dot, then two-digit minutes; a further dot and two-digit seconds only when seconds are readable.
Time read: 11.51
